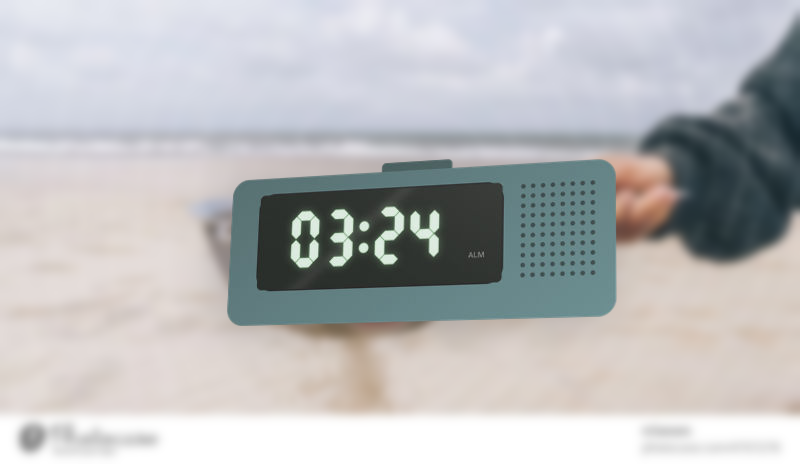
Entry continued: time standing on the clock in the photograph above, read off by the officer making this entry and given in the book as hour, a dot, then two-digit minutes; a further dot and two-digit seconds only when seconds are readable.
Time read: 3.24
